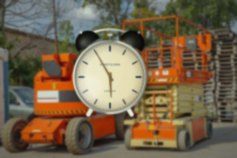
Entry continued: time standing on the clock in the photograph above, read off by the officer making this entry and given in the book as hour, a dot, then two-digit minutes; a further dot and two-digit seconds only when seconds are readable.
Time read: 5.55
